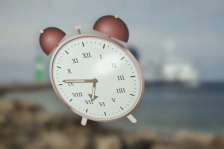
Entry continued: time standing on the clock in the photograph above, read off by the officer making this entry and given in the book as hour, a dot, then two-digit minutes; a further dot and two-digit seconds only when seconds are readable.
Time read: 6.46
